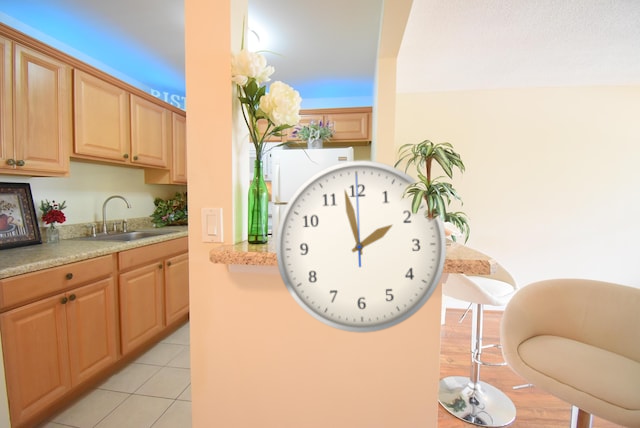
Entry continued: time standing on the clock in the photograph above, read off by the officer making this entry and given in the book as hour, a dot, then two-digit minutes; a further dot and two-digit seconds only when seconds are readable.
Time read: 1.58.00
